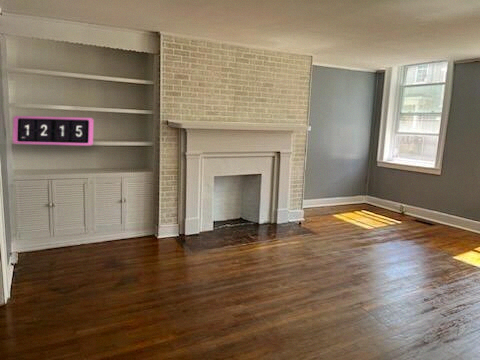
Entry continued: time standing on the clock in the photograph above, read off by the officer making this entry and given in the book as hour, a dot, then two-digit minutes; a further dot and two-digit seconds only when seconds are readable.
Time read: 12.15
